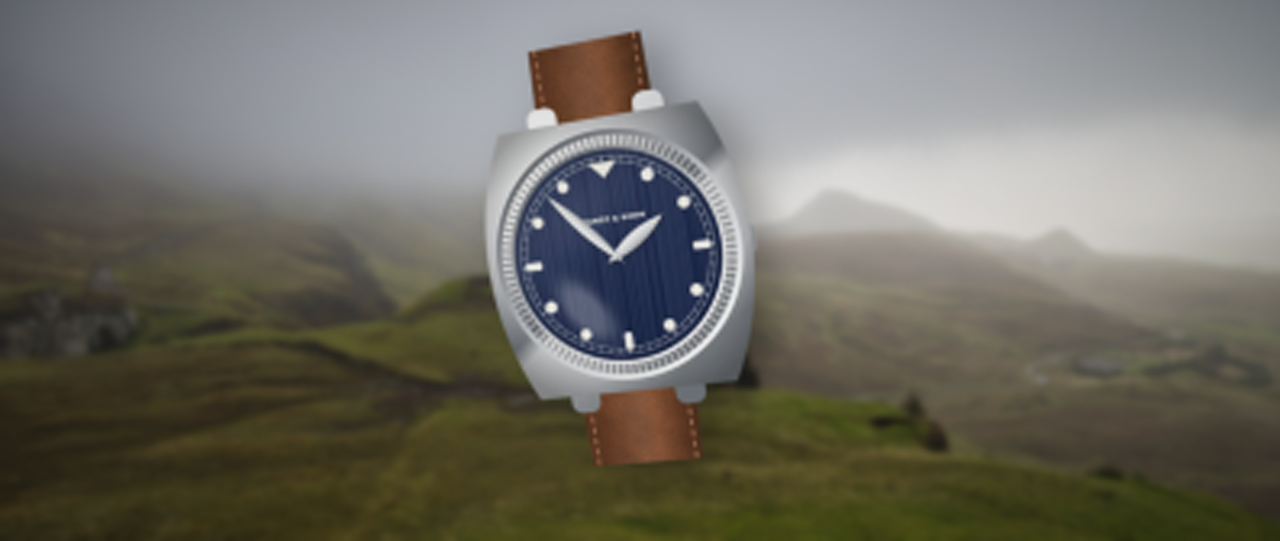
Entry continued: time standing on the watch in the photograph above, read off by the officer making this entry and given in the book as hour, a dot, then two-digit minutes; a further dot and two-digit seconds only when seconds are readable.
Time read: 1.53
